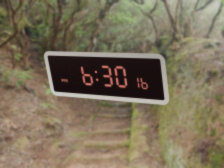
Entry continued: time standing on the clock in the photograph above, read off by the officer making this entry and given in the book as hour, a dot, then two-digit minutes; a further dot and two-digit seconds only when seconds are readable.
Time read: 6.30.16
